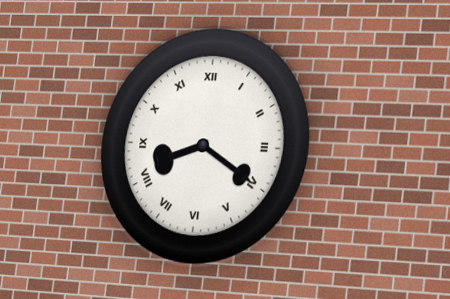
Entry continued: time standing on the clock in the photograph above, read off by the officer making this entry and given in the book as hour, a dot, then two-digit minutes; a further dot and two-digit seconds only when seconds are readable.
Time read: 8.20
